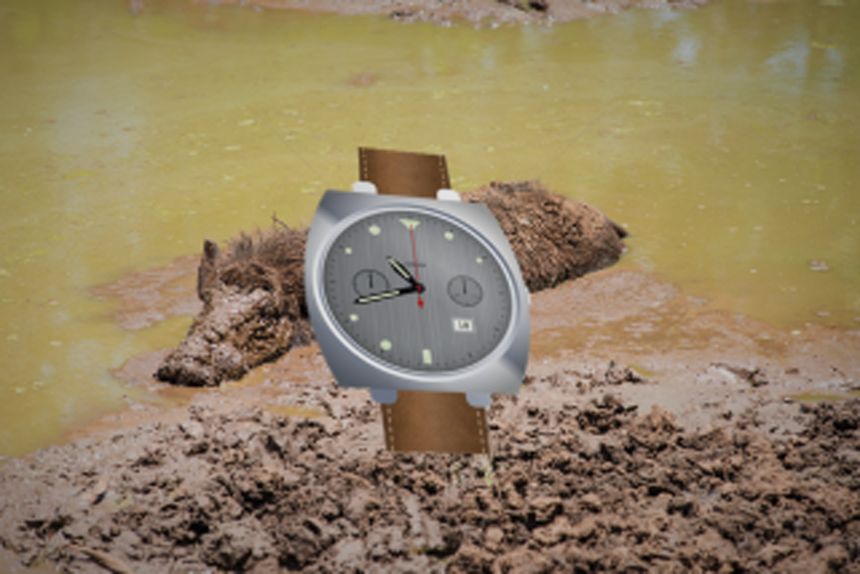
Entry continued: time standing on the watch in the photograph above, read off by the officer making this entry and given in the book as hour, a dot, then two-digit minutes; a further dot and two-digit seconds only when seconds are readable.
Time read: 10.42
